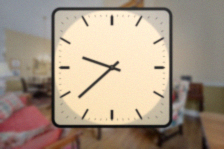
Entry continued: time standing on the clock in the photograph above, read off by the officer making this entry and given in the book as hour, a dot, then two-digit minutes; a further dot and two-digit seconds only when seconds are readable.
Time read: 9.38
